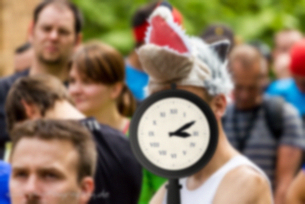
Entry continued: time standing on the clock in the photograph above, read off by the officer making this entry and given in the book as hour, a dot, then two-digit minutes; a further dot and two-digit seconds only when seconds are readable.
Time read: 3.10
